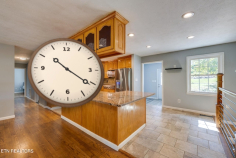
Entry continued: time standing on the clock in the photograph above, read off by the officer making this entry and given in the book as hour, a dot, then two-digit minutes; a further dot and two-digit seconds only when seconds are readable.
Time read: 10.21
